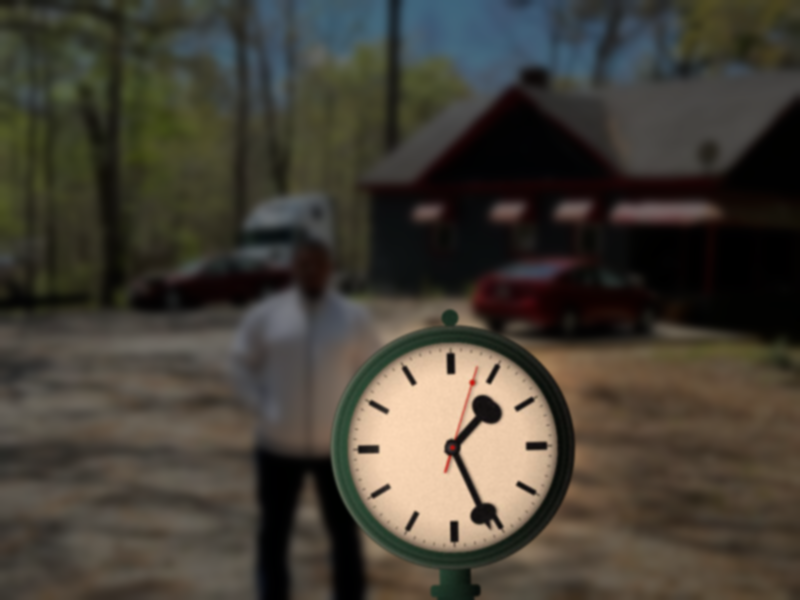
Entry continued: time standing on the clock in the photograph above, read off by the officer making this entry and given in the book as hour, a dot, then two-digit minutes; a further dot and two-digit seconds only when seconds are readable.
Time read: 1.26.03
